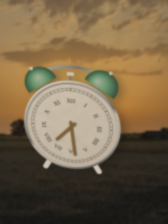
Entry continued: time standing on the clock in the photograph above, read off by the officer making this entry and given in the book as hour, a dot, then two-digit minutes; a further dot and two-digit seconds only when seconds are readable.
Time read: 7.29
